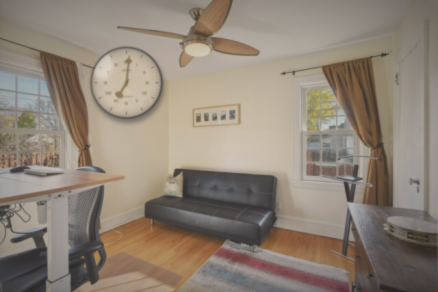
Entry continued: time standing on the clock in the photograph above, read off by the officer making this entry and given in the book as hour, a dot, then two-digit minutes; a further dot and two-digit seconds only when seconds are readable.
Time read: 7.01
